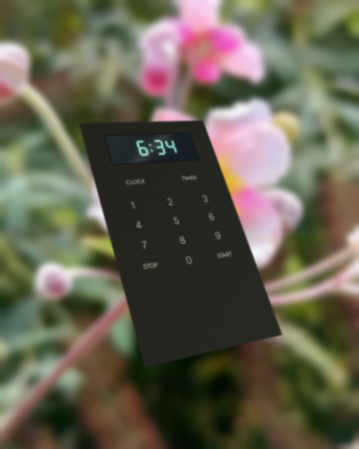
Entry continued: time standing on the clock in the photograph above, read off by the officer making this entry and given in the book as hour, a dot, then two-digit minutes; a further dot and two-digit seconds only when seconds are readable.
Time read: 6.34
